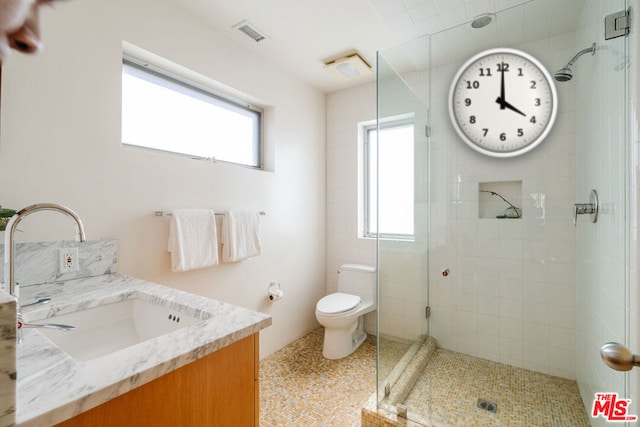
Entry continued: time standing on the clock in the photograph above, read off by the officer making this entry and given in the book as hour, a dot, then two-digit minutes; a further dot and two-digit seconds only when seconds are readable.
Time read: 4.00
